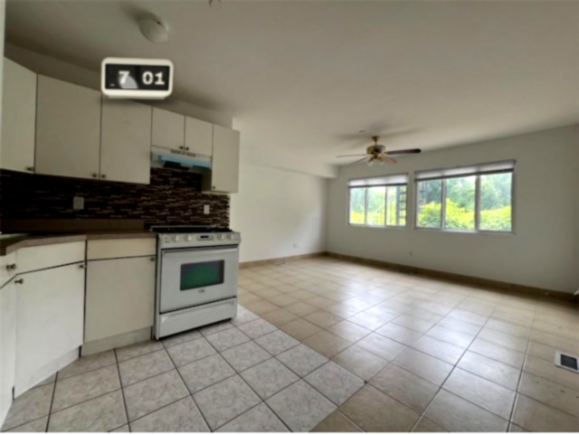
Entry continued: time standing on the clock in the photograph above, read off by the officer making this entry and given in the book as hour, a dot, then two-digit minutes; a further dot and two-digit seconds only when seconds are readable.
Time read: 7.01
